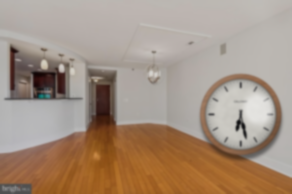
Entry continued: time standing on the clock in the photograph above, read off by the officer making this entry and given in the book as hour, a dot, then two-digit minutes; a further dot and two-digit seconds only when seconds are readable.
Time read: 6.28
